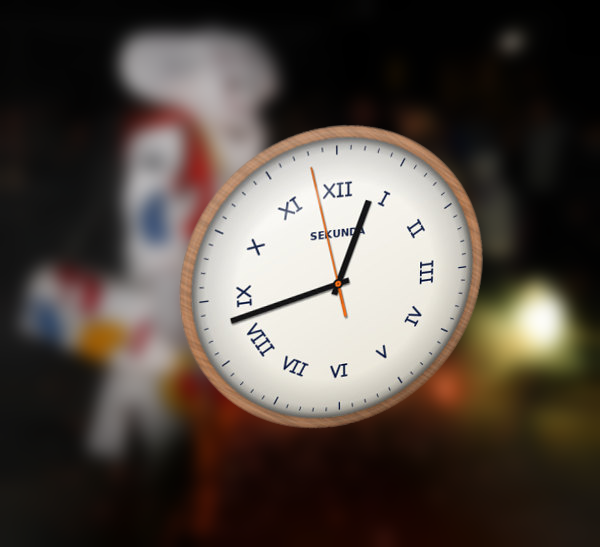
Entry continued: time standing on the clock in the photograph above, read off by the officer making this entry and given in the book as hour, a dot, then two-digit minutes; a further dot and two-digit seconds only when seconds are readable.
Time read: 12.42.58
